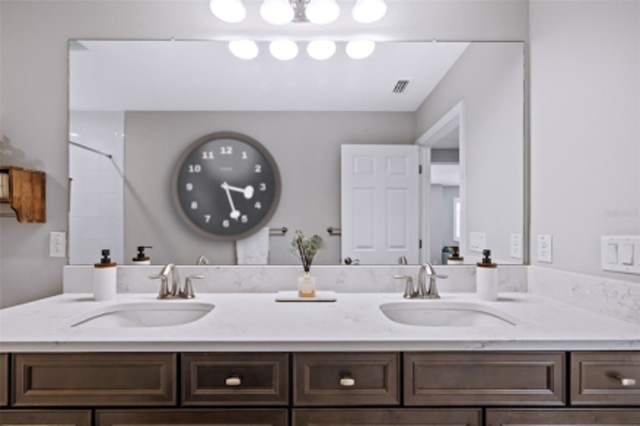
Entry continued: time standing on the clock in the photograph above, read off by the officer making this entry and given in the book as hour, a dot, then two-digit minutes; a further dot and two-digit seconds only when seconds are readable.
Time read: 3.27
